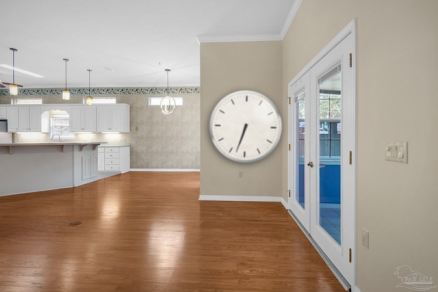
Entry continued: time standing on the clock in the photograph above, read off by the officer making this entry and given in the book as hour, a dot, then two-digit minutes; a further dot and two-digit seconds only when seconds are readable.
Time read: 6.33
